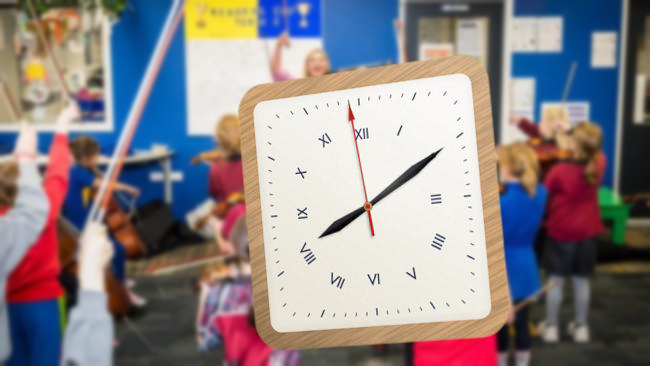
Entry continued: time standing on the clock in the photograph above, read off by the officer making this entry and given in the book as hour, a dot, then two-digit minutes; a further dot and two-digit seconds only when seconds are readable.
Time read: 8.09.59
